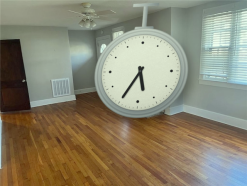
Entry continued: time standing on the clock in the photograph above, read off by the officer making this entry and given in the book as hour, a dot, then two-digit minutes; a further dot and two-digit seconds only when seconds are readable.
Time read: 5.35
